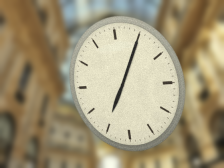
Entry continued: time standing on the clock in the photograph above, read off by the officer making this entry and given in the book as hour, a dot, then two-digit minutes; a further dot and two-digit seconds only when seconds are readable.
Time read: 7.05
